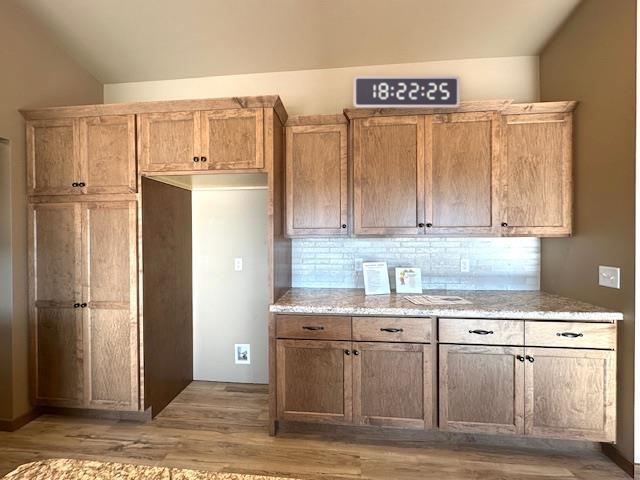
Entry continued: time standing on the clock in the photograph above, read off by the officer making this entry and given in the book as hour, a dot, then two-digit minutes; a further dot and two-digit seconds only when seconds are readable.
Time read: 18.22.25
